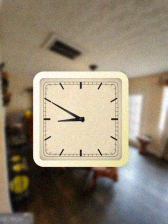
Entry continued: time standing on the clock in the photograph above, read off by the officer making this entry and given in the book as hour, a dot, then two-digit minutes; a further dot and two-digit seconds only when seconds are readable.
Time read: 8.50
